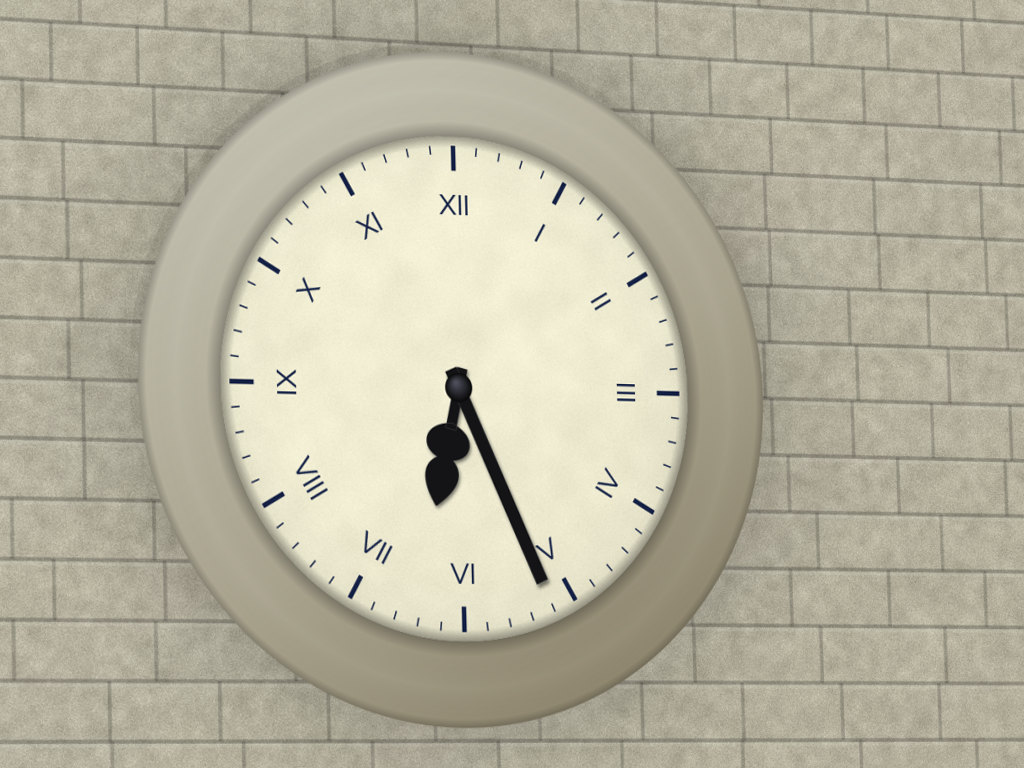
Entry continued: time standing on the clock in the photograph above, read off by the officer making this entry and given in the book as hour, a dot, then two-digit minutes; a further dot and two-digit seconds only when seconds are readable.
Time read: 6.26
